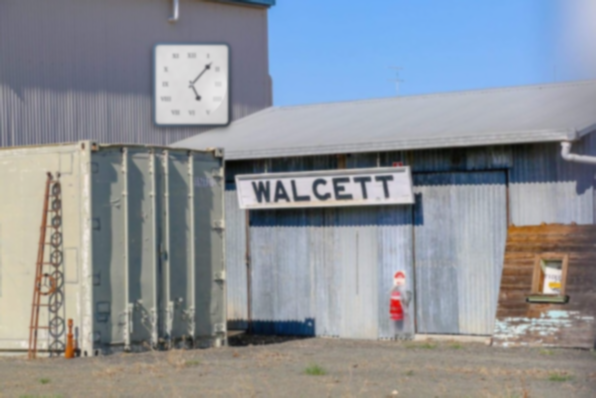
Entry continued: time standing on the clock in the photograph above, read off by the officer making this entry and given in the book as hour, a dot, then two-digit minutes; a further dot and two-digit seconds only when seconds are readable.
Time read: 5.07
